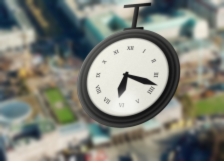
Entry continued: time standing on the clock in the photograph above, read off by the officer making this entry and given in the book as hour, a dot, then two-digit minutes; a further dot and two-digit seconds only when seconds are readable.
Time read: 6.18
